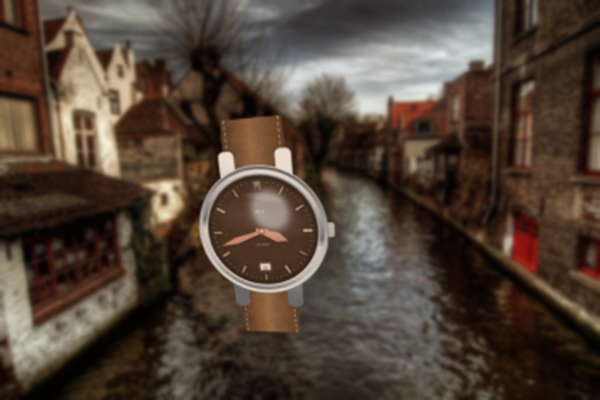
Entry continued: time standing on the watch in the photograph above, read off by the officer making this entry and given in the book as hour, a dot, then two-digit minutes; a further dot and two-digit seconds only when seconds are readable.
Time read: 3.42
